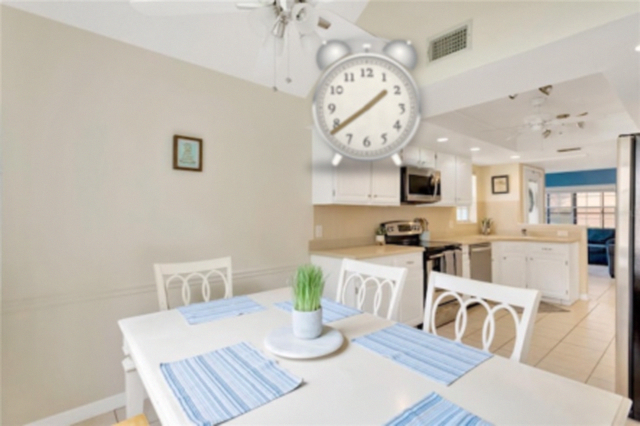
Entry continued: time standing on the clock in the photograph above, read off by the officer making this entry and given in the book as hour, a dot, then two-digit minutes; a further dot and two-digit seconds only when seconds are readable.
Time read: 1.39
